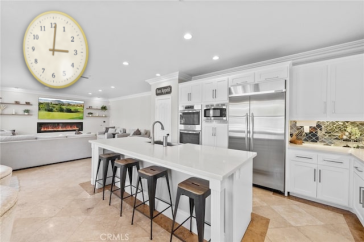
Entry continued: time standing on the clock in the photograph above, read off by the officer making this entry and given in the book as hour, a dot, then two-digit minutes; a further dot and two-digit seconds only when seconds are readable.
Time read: 3.01
